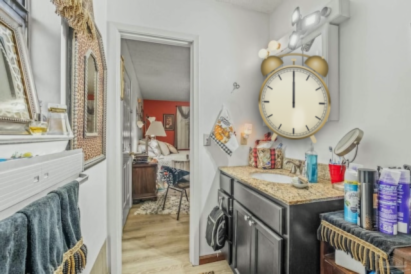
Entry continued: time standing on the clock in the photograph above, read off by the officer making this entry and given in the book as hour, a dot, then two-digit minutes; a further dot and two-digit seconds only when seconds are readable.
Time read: 12.00
